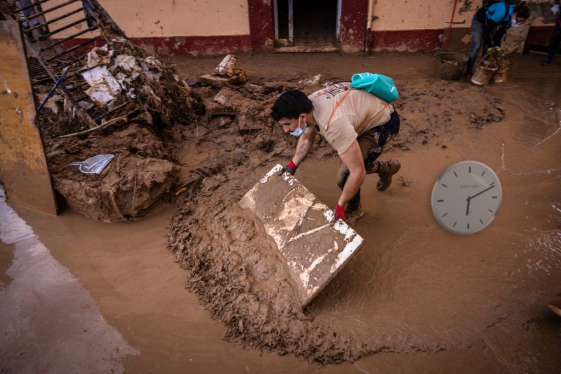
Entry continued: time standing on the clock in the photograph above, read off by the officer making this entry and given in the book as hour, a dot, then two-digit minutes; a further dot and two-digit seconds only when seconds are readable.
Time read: 6.11
